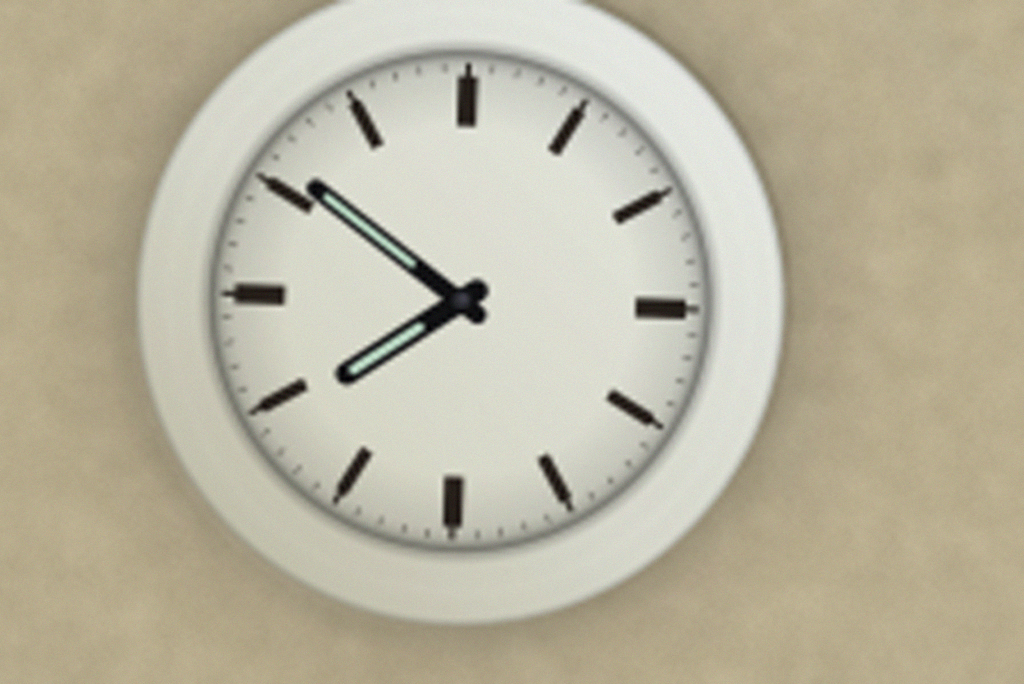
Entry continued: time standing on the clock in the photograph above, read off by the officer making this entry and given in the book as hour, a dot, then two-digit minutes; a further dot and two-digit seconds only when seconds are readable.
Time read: 7.51
